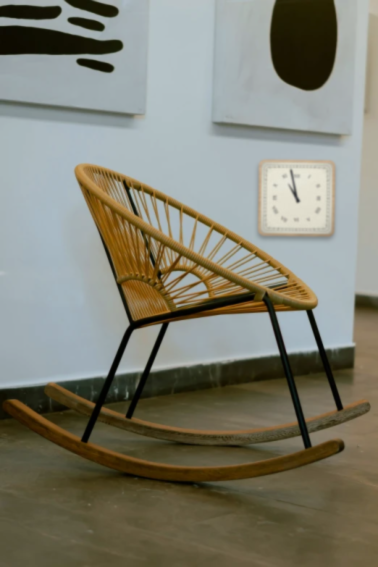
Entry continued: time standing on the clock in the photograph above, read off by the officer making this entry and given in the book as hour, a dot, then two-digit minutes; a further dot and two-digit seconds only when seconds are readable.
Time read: 10.58
